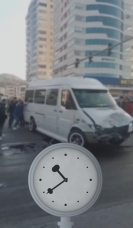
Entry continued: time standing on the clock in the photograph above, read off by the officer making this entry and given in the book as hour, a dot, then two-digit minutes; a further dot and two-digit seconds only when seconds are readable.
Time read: 10.39
